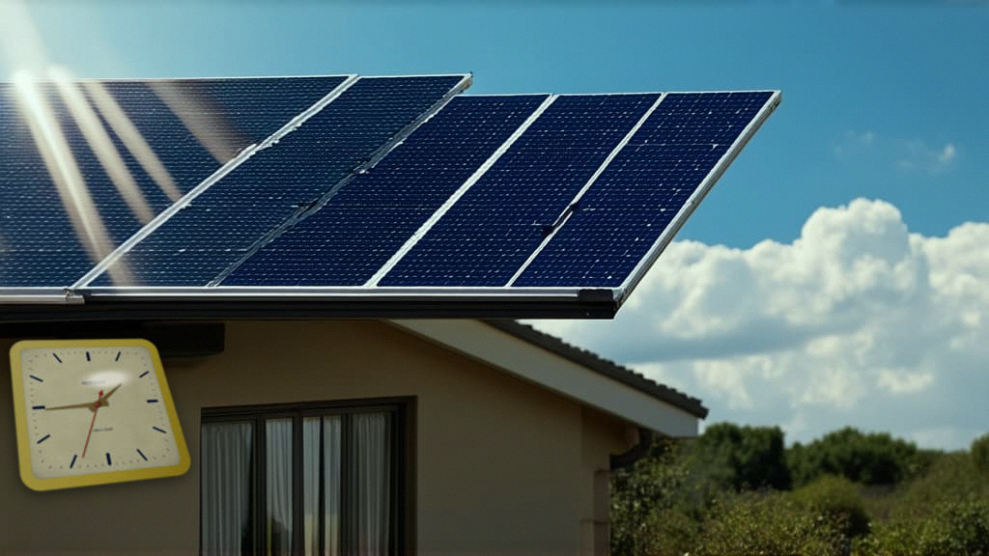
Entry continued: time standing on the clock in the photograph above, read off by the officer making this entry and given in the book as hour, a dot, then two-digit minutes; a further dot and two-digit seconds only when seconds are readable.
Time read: 1.44.34
